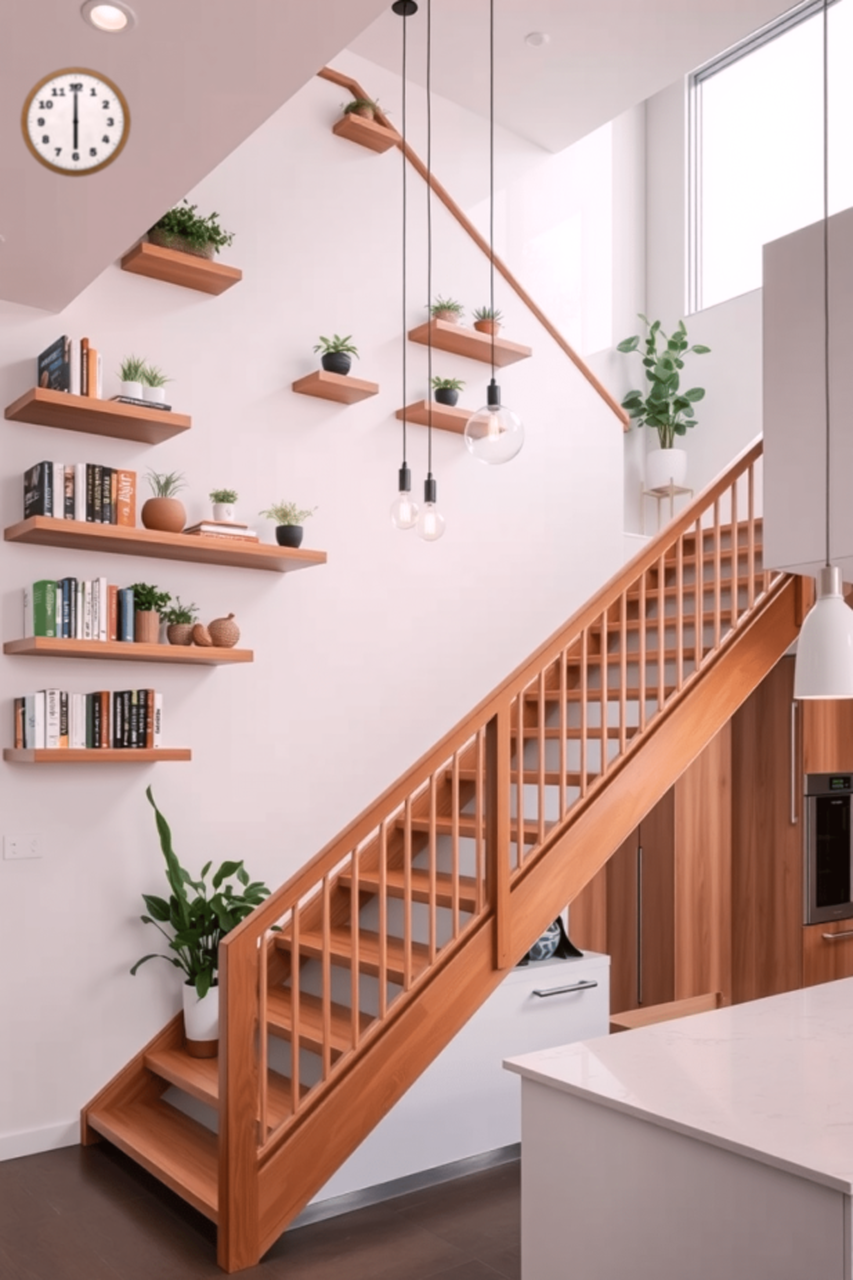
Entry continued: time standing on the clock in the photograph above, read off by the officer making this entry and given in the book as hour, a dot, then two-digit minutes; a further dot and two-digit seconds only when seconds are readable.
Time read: 6.00
